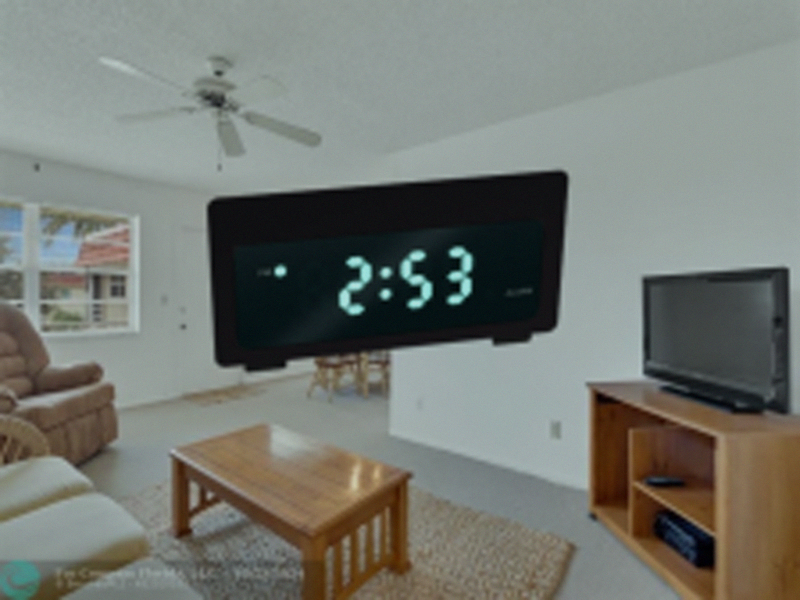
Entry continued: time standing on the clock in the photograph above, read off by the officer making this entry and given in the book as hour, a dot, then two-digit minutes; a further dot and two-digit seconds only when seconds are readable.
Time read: 2.53
